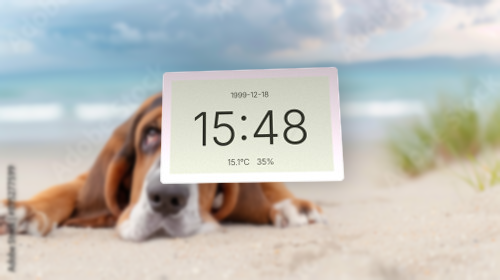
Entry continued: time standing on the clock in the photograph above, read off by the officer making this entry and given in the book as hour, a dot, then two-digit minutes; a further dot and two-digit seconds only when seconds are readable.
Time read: 15.48
